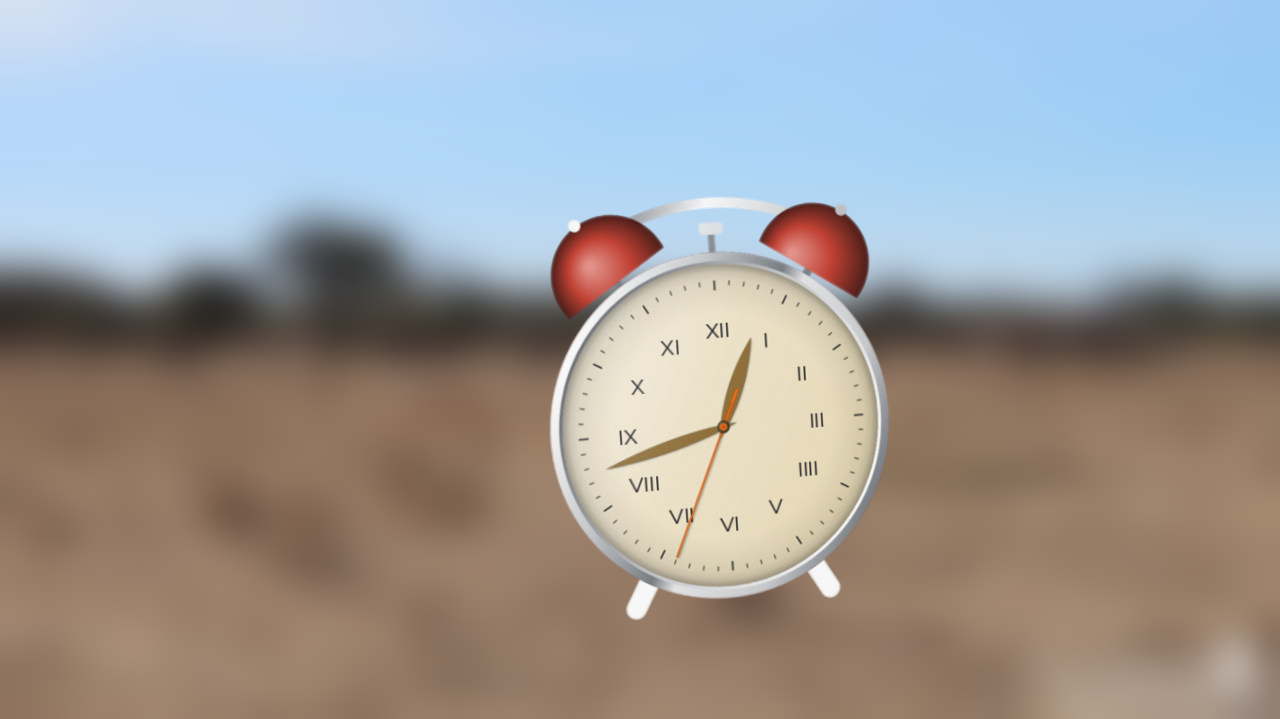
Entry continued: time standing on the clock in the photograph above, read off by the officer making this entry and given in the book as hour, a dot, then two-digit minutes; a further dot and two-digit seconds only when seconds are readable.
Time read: 12.42.34
